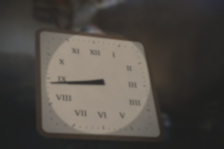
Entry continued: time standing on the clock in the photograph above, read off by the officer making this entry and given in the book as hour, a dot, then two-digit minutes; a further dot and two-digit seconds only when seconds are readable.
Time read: 8.44
